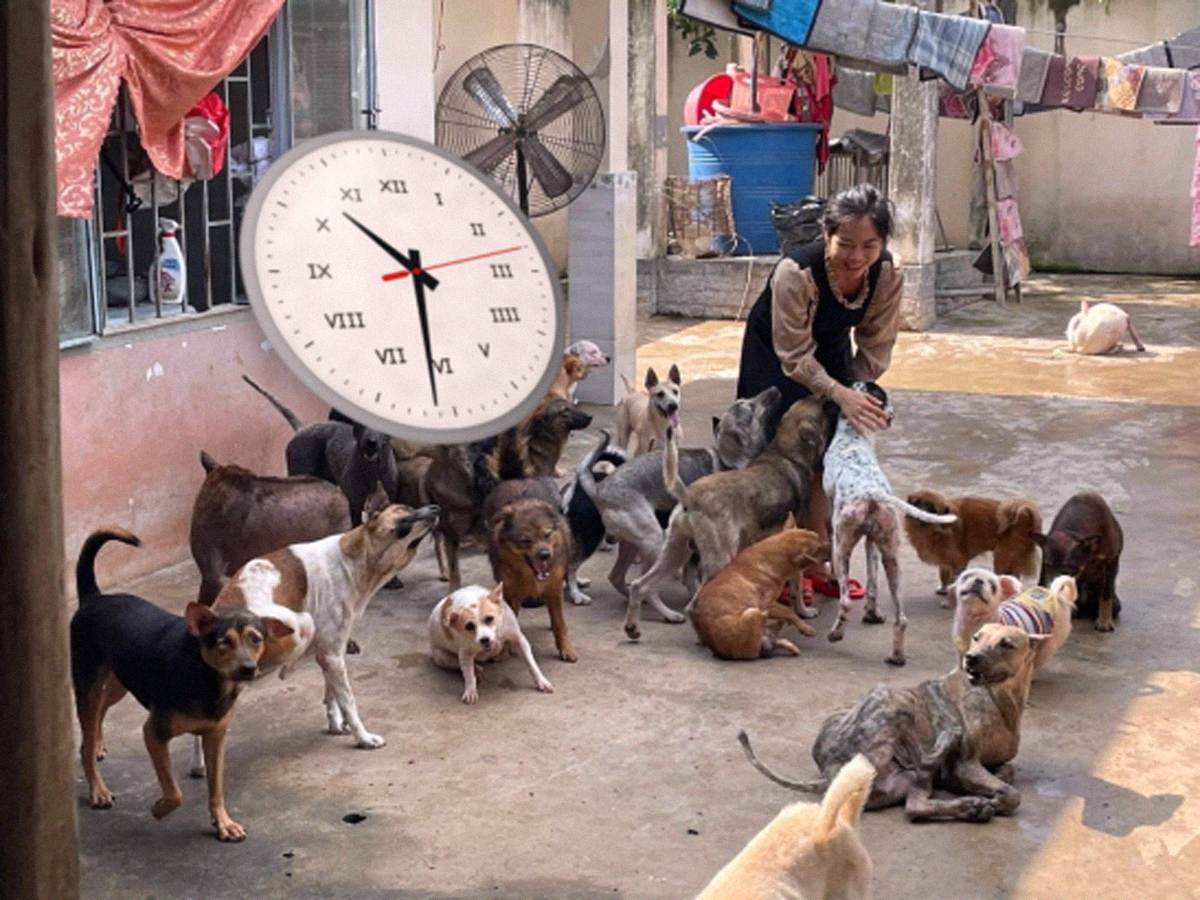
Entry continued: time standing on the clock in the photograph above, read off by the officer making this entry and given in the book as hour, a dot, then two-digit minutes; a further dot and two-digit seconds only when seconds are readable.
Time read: 10.31.13
